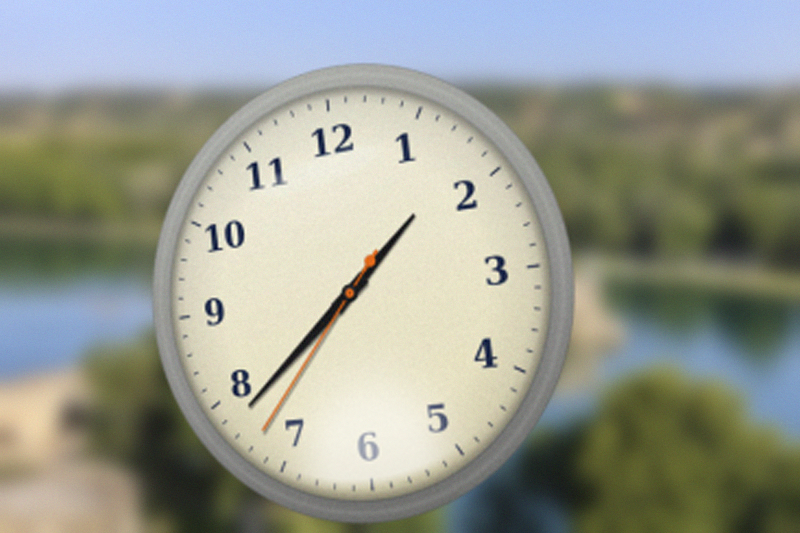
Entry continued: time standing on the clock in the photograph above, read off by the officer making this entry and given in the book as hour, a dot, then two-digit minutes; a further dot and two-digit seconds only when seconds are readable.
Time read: 1.38.37
